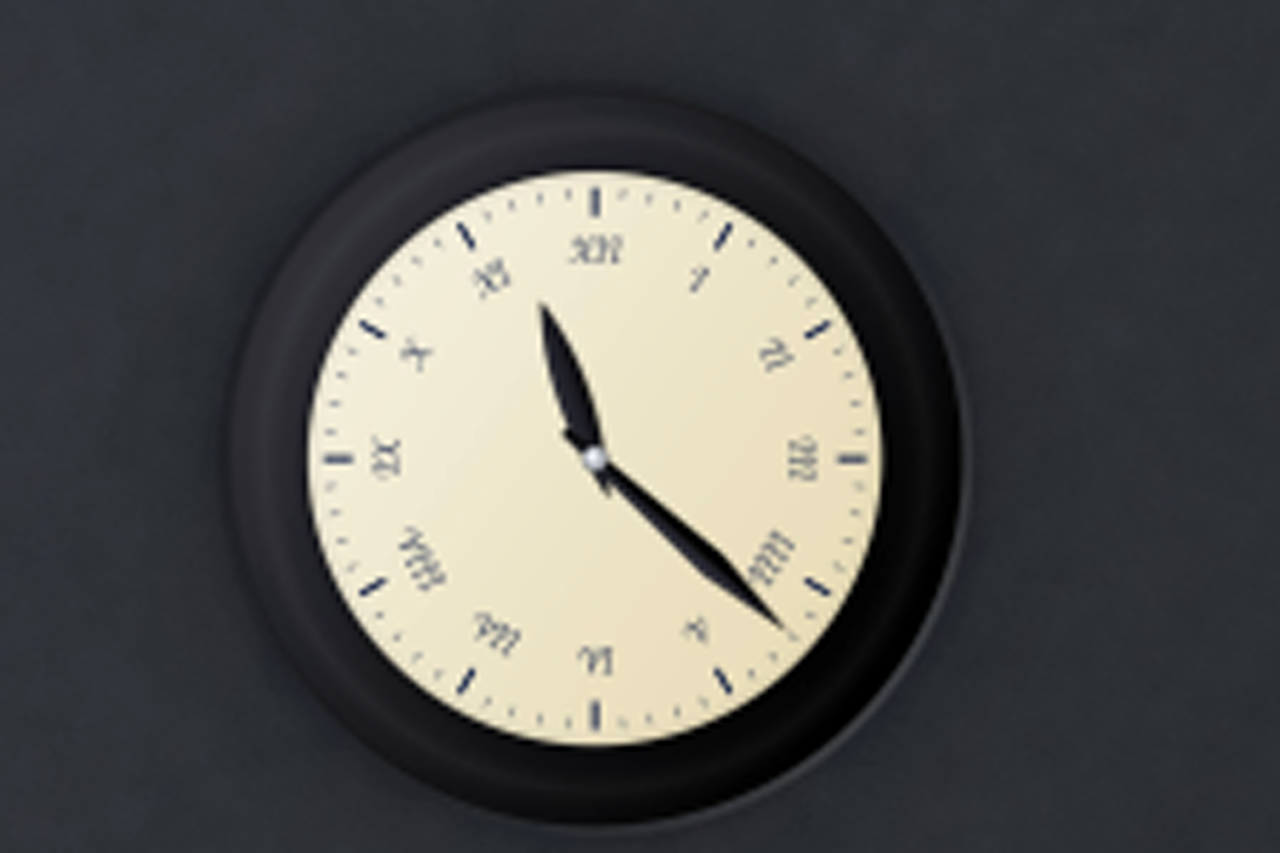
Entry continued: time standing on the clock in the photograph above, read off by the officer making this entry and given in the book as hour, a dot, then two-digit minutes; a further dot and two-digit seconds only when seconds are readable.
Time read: 11.22
